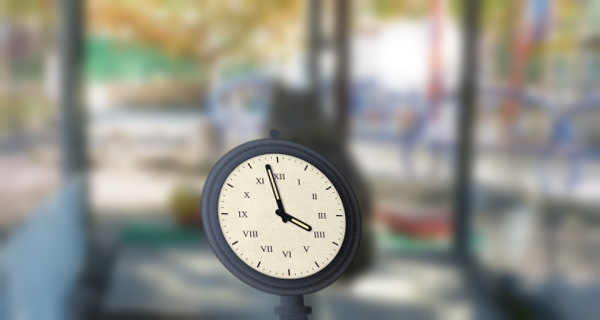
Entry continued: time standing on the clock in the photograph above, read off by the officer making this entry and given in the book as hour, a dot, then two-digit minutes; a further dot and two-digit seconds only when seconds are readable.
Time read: 3.58
